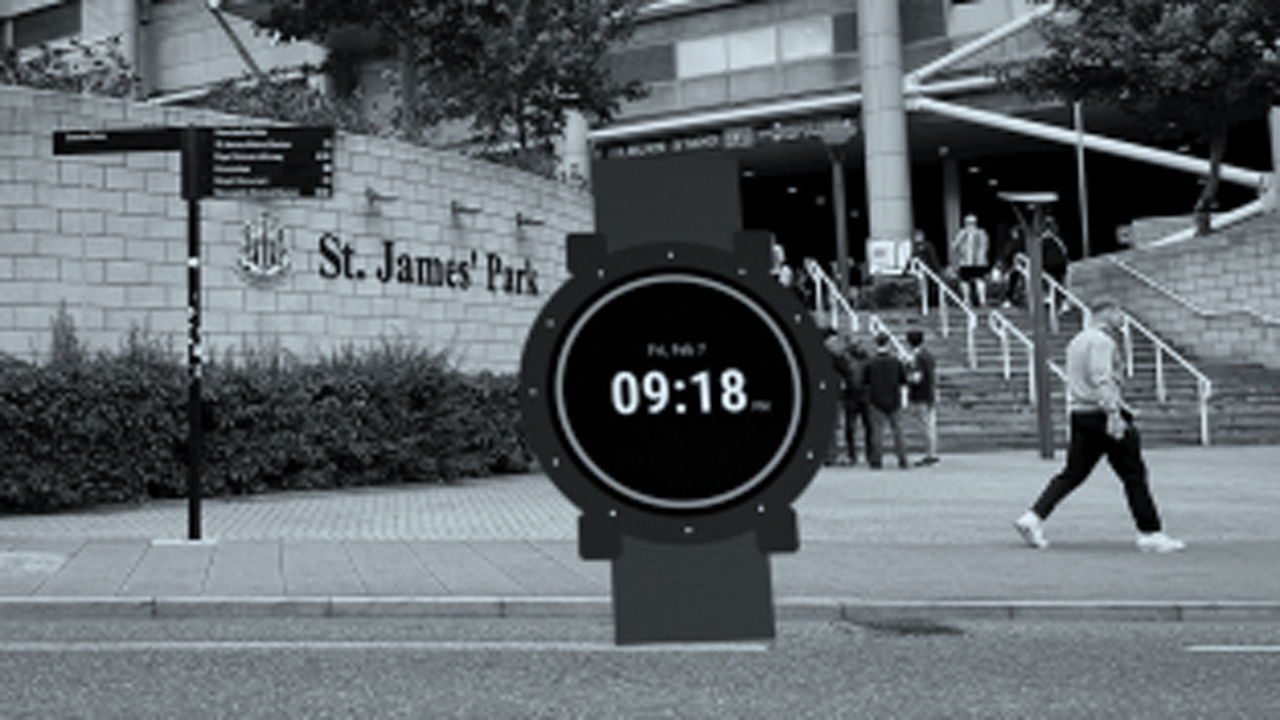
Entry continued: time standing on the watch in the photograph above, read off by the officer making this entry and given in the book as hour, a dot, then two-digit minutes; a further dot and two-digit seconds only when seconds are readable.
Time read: 9.18
